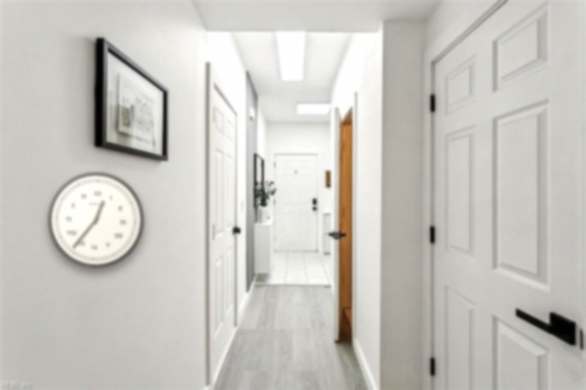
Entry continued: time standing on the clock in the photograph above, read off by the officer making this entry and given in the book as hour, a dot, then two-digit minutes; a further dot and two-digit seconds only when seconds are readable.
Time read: 12.36
